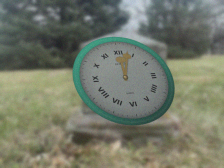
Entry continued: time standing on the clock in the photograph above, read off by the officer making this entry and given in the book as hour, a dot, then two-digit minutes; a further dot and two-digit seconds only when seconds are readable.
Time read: 12.03
